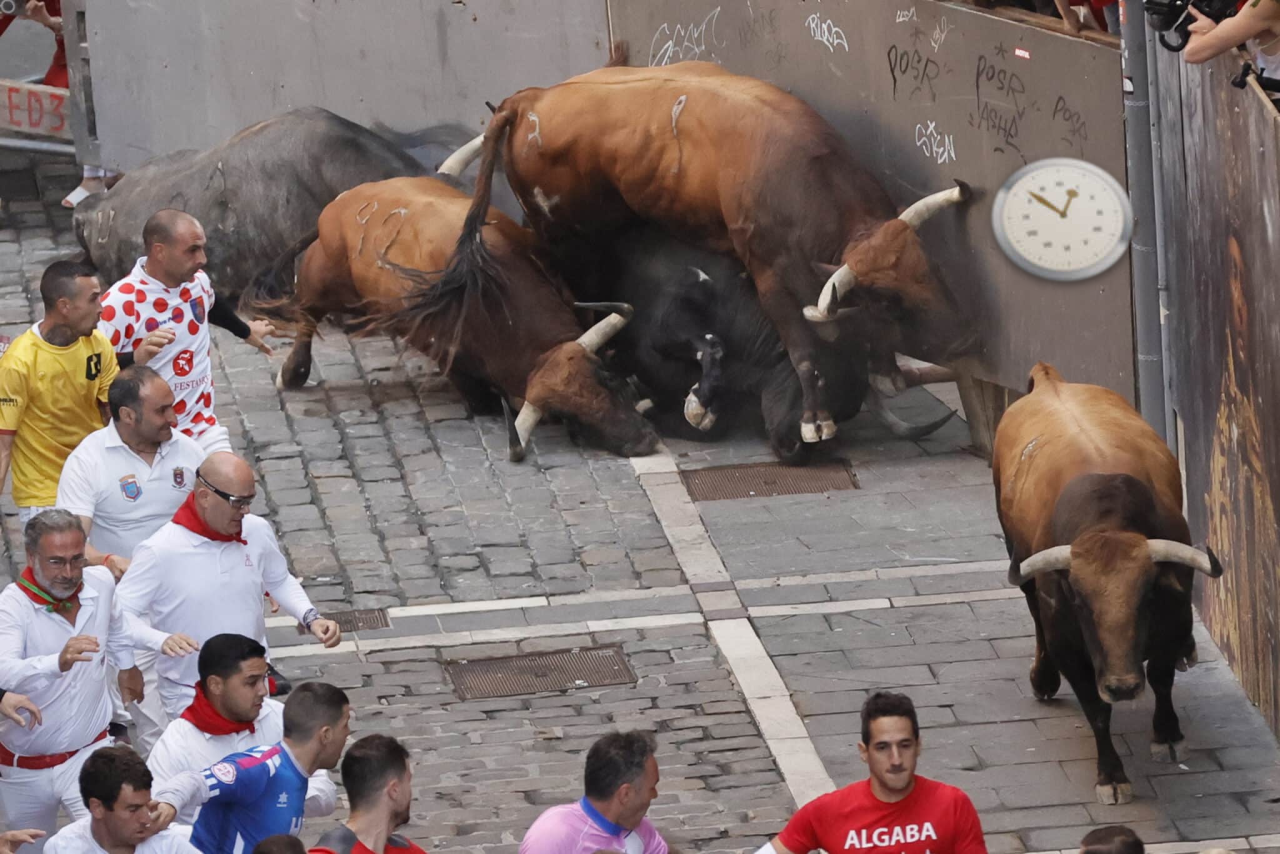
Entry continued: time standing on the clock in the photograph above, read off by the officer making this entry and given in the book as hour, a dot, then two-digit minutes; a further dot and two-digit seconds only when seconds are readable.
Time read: 12.52
